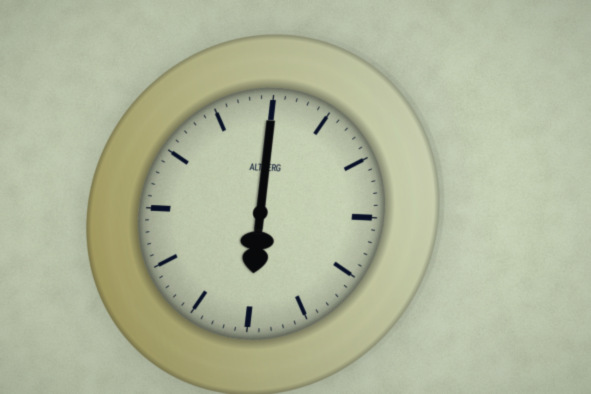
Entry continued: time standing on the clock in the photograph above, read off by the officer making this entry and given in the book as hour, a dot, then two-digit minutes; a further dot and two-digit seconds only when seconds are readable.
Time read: 6.00
